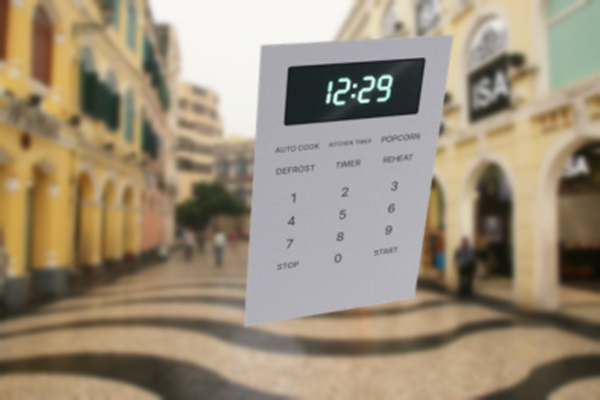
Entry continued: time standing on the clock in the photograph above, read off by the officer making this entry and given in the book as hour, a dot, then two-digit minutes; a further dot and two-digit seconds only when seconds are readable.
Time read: 12.29
